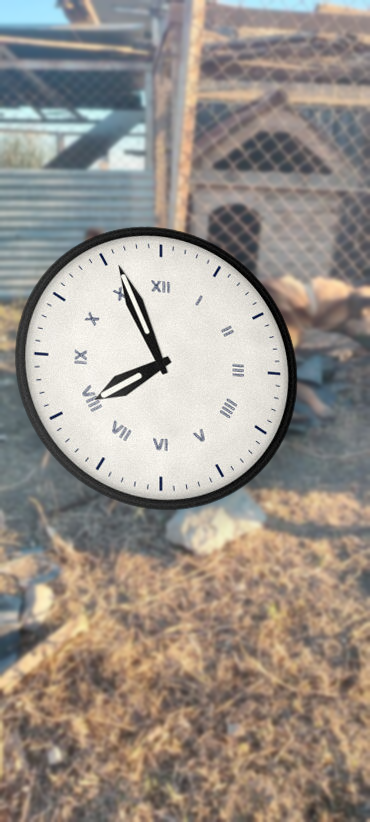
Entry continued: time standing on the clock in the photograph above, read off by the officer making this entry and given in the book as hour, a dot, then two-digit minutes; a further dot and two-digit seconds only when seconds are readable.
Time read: 7.56
